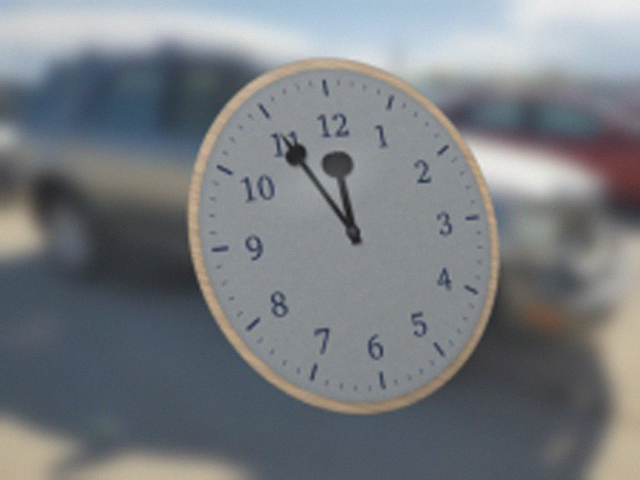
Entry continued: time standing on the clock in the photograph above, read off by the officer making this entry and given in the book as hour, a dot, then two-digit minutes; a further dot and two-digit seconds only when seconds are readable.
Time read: 11.55
